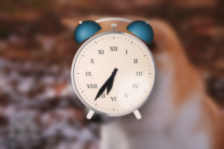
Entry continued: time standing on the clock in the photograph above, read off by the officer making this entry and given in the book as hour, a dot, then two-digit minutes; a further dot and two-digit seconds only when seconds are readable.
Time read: 6.36
